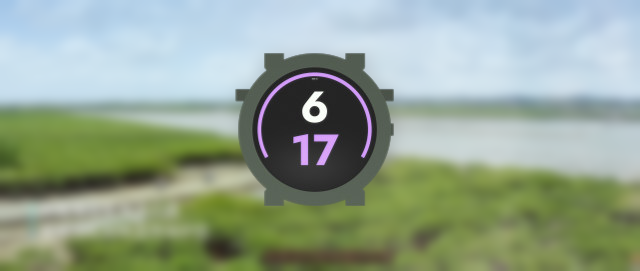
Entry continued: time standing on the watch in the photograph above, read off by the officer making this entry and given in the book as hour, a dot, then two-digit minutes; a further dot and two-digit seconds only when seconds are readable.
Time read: 6.17
